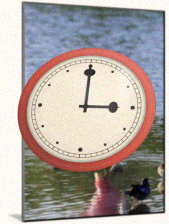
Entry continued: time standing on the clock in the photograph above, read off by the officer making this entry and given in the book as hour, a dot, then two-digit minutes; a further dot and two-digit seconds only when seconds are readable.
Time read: 3.00
